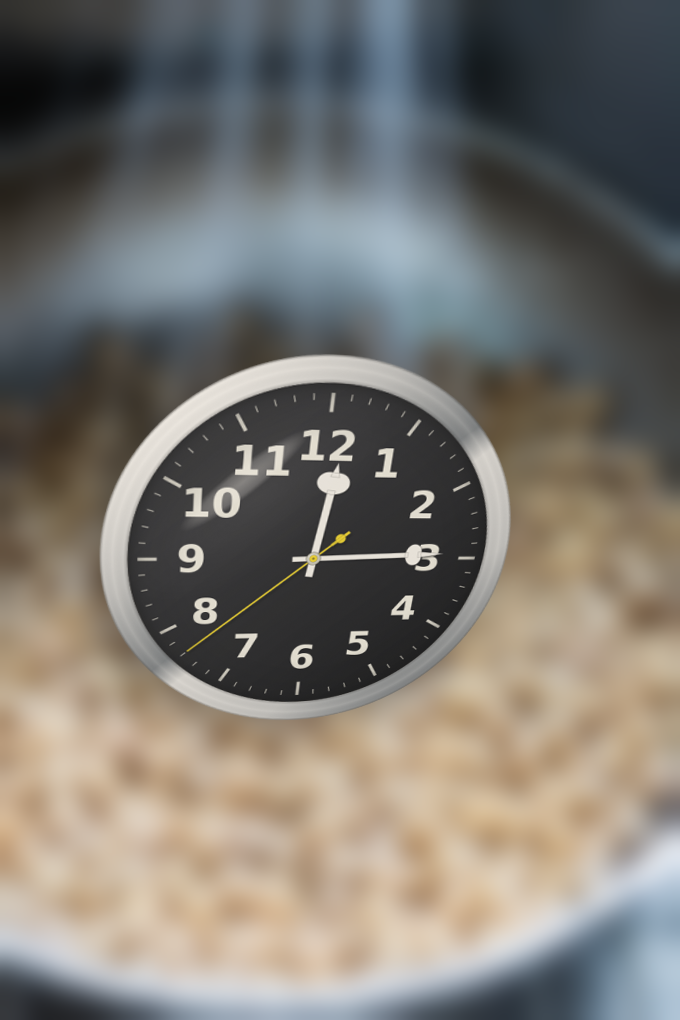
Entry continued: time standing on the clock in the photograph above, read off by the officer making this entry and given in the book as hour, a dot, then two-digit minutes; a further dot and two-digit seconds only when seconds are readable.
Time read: 12.14.38
